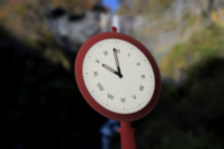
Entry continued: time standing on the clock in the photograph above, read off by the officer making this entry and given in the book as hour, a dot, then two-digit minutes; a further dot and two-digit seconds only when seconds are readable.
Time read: 9.59
